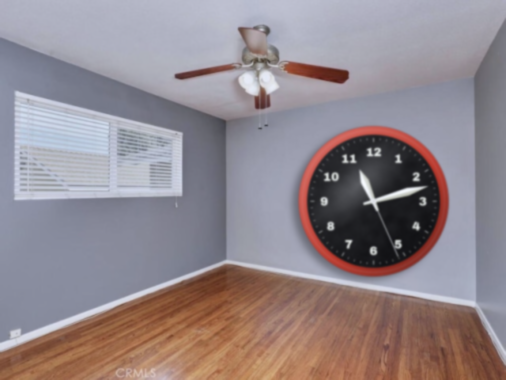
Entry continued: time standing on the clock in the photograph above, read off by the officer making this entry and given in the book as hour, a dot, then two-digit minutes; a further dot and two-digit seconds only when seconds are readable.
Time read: 11.12.26
